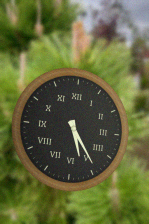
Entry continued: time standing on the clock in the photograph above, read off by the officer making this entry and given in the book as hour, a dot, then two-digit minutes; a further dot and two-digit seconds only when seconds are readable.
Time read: 5.24
